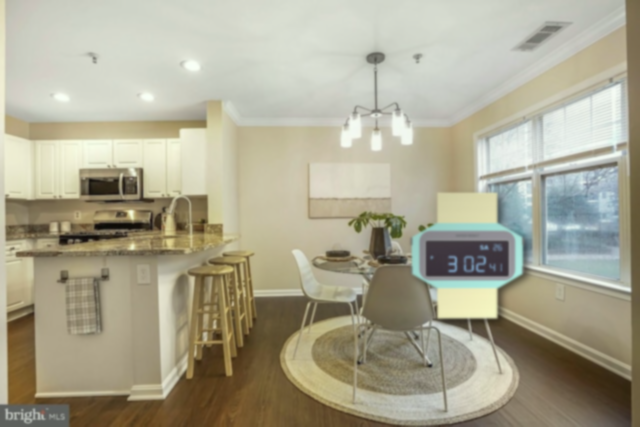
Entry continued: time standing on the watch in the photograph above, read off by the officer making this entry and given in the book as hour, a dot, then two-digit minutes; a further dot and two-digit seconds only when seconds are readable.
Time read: 3.02
